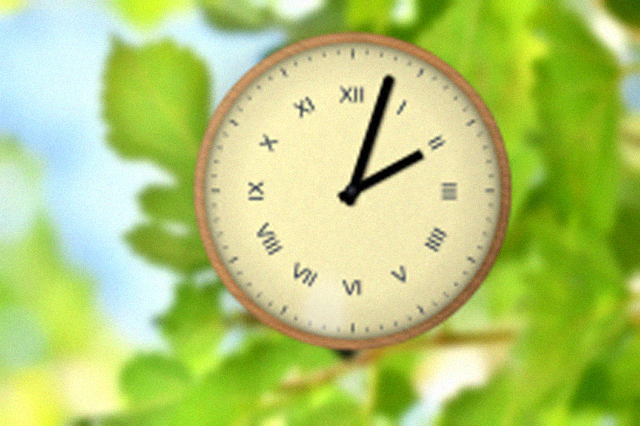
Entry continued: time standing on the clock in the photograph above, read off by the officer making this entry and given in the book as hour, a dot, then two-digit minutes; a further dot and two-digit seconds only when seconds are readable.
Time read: 2.03
